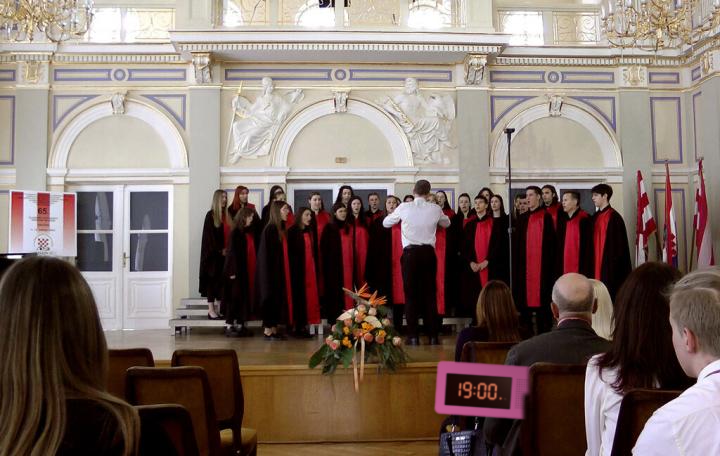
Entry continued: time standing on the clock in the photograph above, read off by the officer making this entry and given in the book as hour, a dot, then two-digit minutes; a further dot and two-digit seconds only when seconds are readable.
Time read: 19.00
